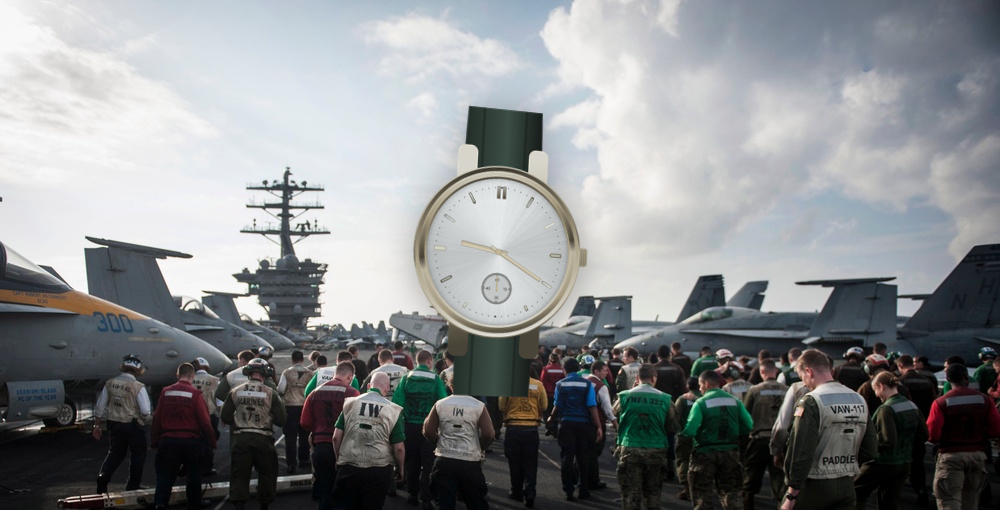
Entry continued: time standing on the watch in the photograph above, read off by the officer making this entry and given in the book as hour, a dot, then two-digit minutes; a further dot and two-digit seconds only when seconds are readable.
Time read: 9.20
